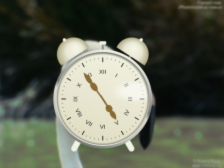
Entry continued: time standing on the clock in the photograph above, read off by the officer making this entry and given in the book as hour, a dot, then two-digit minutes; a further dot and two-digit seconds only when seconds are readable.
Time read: 4.54
